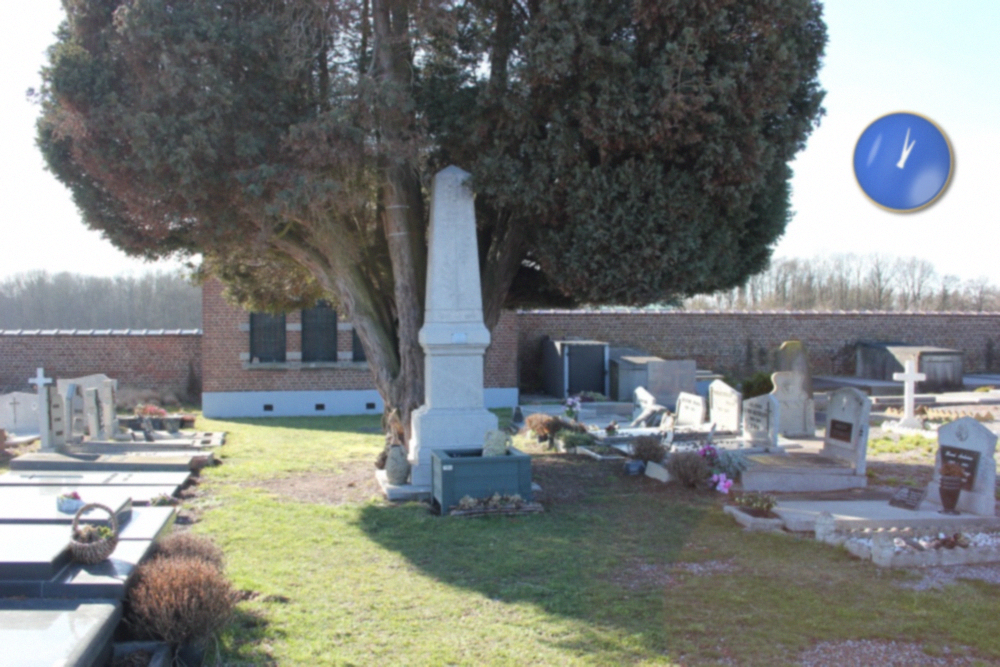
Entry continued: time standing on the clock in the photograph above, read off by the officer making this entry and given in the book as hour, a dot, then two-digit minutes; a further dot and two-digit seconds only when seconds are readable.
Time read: 1.02
